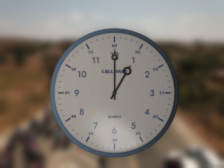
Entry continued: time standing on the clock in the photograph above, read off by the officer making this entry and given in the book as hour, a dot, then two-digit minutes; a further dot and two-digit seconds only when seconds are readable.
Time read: 1.00
